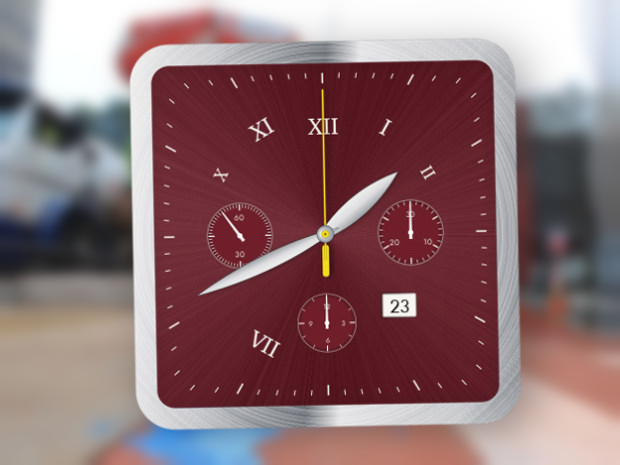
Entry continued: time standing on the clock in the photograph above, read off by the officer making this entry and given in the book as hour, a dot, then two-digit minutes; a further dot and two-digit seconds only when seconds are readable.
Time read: 1.40.54
